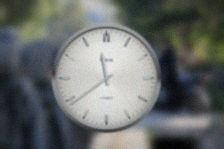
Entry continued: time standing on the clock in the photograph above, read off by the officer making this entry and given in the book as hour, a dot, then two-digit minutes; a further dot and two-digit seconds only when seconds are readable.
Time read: 11.39
